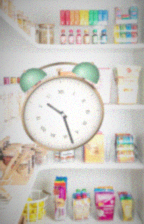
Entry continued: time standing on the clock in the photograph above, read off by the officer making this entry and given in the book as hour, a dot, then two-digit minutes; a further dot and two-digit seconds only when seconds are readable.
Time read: 10.28
